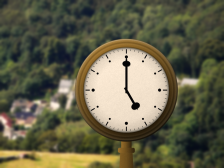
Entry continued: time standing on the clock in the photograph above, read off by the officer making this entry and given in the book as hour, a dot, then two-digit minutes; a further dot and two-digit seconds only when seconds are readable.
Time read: 5.00
